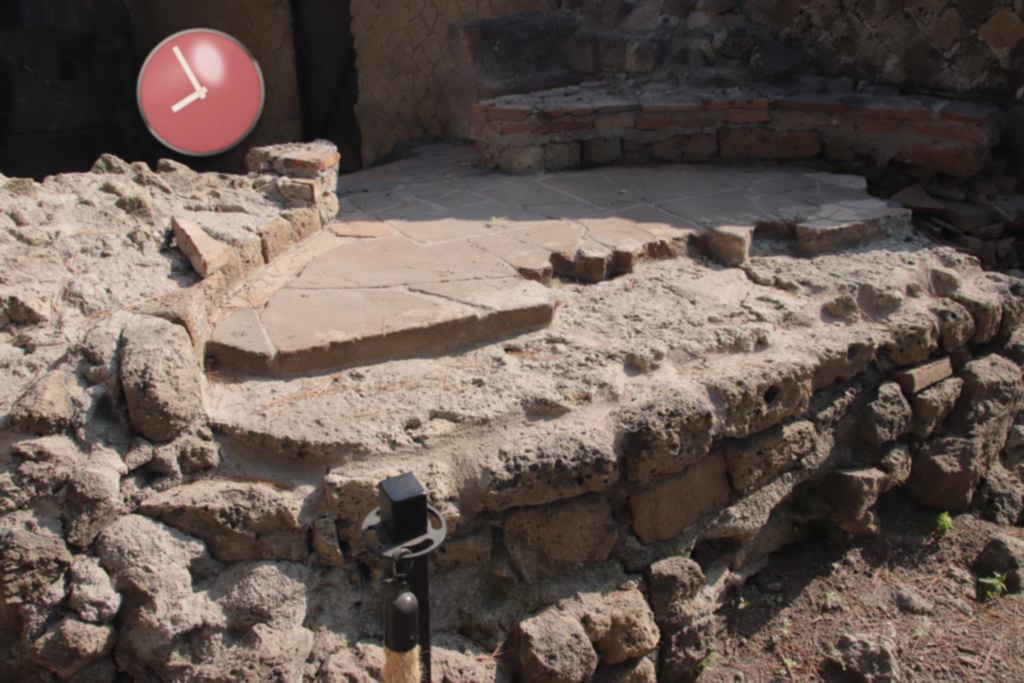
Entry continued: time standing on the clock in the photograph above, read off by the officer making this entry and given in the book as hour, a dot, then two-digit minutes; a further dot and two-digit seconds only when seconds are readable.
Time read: 7.55
